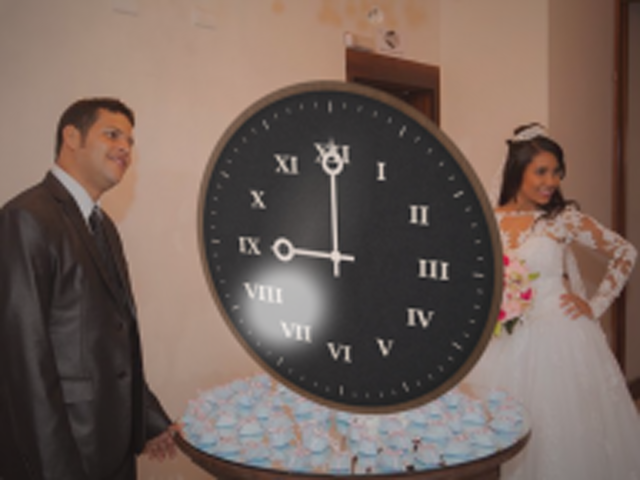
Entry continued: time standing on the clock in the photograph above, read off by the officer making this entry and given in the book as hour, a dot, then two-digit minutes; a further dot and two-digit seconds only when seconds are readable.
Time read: 9.00
